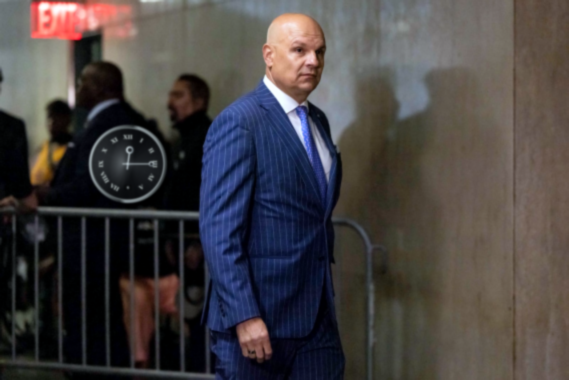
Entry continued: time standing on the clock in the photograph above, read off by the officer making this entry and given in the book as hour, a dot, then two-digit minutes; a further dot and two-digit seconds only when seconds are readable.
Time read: 12.15
